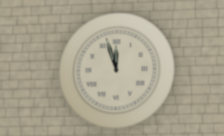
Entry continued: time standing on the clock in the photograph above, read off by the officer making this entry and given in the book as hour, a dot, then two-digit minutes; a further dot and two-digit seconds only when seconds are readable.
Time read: 11.57
